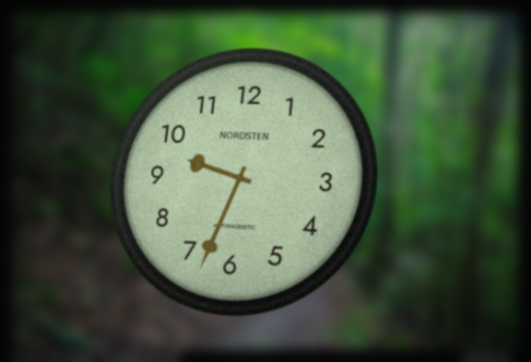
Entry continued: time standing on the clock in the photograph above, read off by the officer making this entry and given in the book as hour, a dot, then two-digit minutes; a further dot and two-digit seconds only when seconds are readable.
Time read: 9.33
